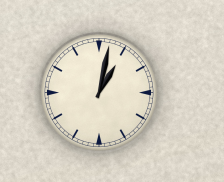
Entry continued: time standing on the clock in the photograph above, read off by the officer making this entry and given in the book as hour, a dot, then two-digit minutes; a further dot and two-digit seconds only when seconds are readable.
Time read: 1.02
